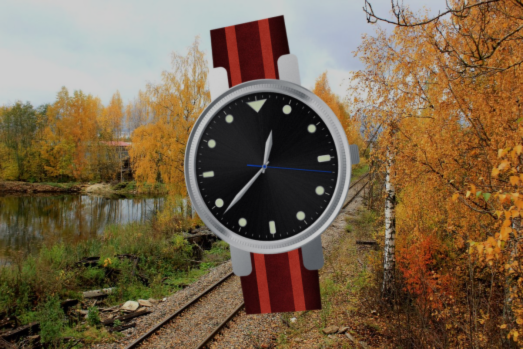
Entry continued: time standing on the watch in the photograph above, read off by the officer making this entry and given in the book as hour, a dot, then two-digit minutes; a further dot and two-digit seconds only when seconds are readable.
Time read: 12.38.17
